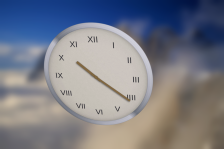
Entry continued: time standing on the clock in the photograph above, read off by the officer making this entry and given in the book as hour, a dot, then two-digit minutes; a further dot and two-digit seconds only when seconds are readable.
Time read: 10.21
